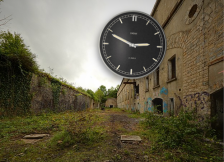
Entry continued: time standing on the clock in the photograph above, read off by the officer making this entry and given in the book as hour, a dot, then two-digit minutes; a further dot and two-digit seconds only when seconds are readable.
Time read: 2.49
